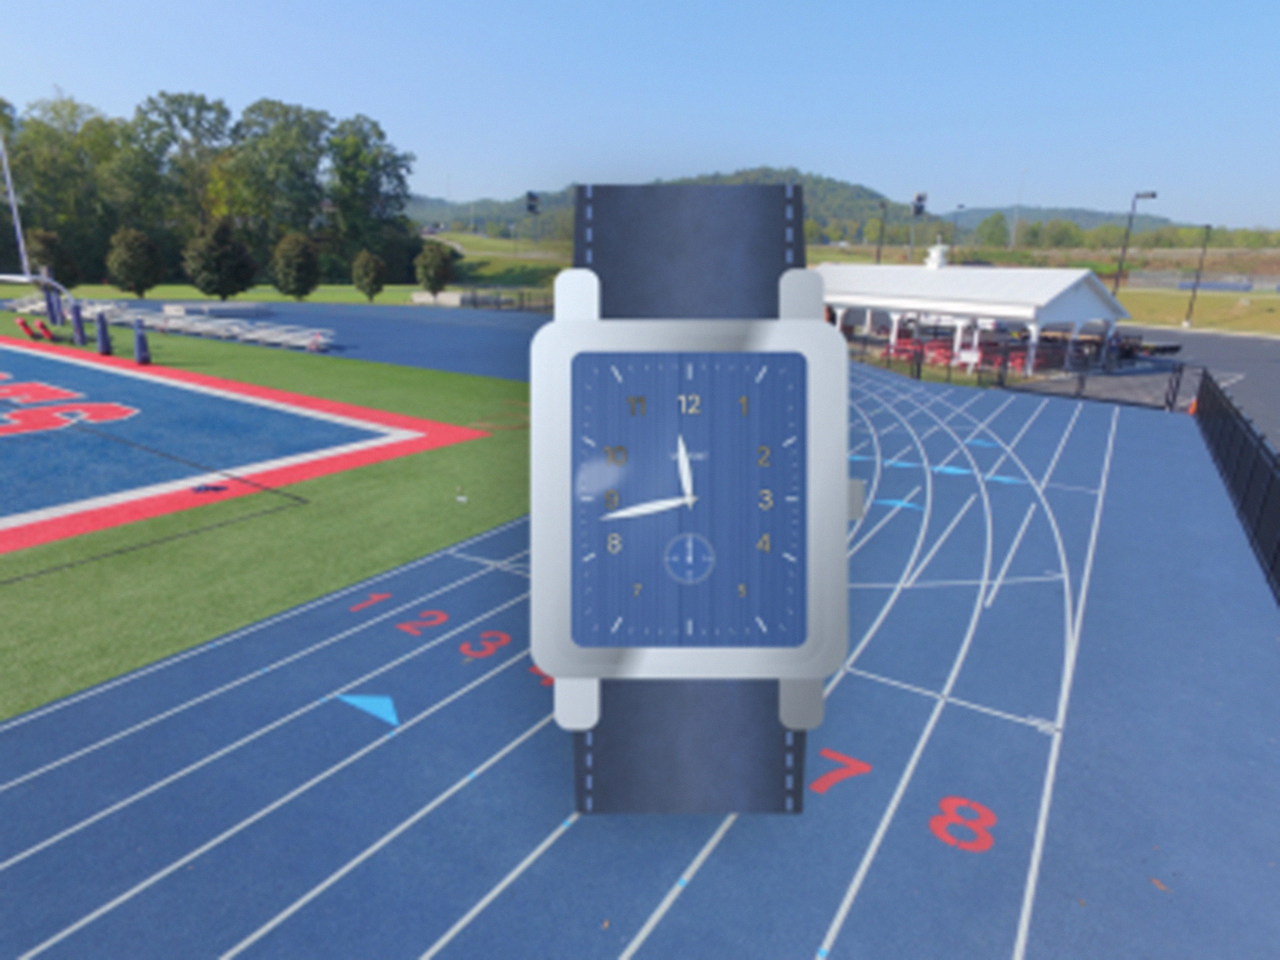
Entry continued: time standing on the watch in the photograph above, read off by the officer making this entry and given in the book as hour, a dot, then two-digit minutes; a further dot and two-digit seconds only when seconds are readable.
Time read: 11.43
